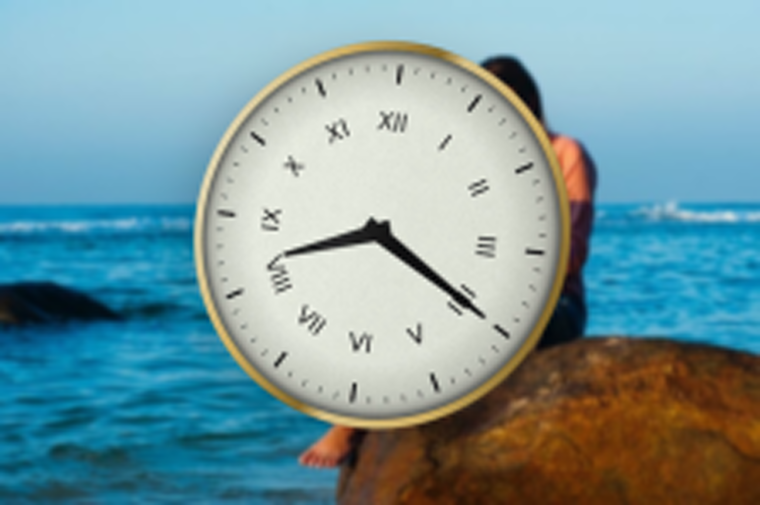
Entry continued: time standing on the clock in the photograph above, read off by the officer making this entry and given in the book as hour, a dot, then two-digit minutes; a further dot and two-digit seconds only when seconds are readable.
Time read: 8.20
